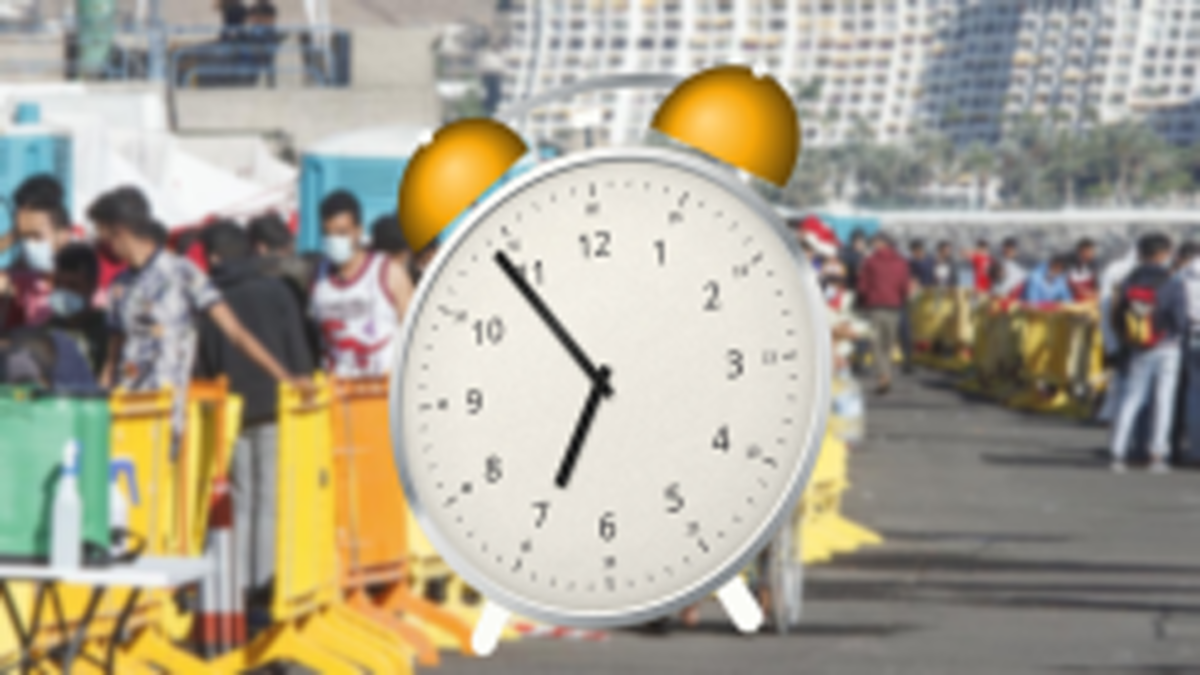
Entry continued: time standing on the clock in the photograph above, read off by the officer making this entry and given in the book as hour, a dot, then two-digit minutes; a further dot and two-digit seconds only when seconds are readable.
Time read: 6.54
